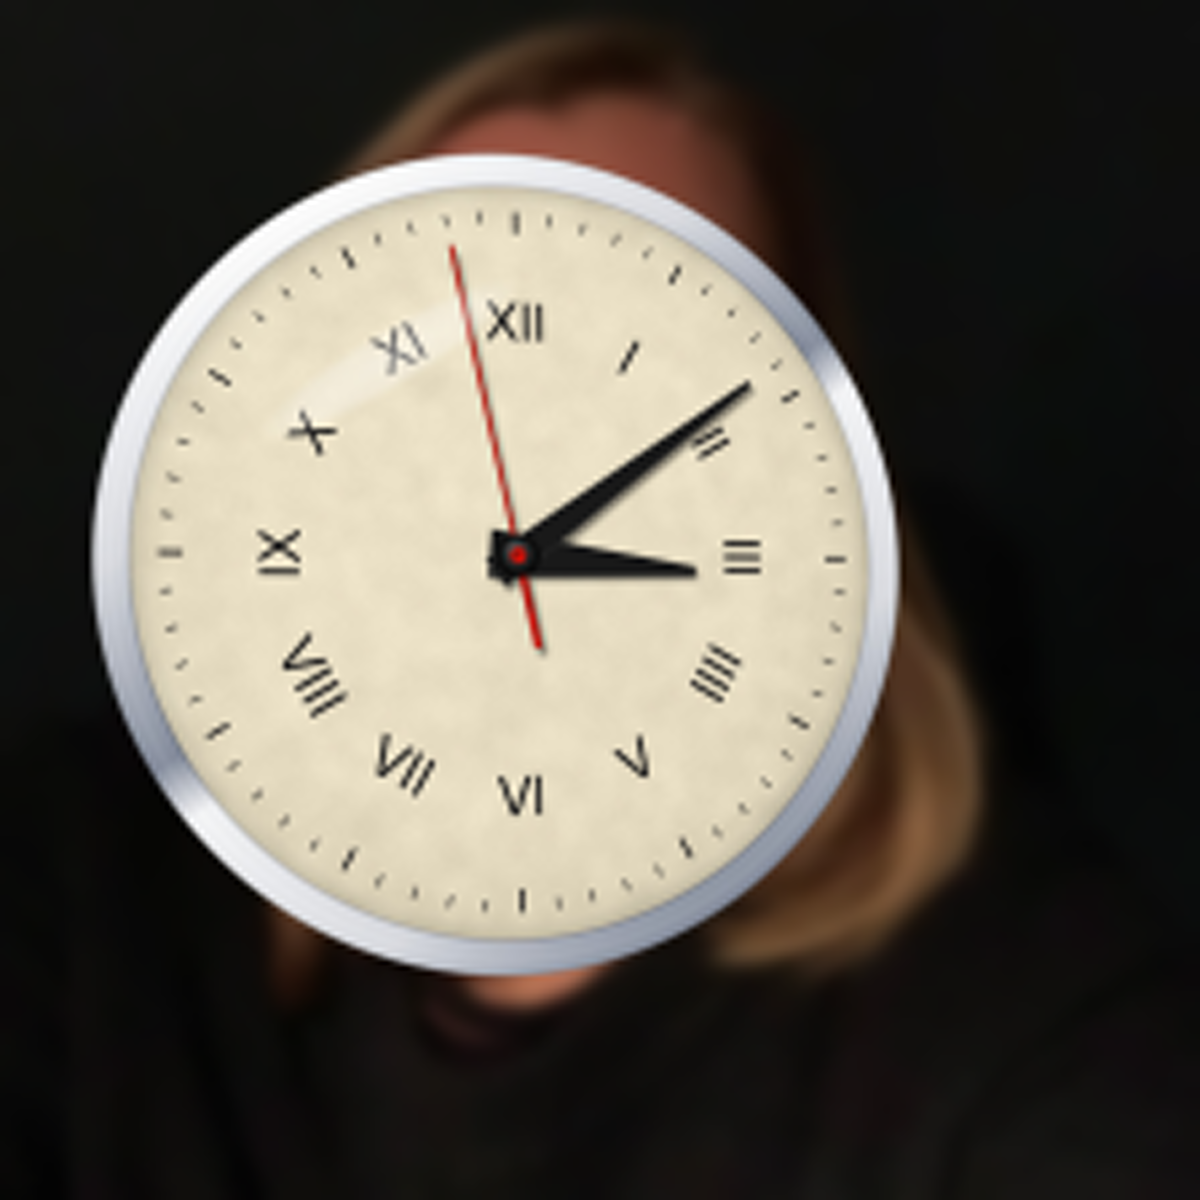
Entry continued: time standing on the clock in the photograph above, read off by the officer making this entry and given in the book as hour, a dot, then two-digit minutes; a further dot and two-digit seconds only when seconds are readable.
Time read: 3.08.58
